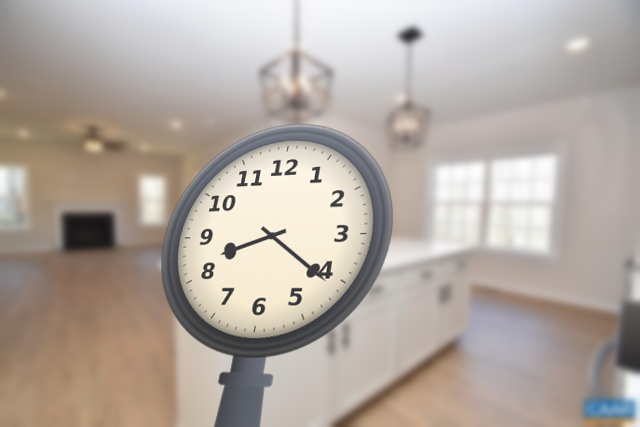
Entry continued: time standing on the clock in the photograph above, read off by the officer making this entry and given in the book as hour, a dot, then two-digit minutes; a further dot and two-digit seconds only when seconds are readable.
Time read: 8.21
